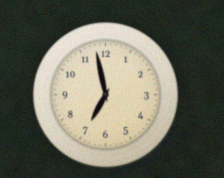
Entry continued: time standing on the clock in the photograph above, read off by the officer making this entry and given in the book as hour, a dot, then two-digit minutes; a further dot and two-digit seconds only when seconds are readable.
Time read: 6.58
